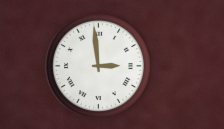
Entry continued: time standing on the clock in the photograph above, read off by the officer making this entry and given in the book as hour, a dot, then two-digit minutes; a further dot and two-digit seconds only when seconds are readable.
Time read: 2.59
